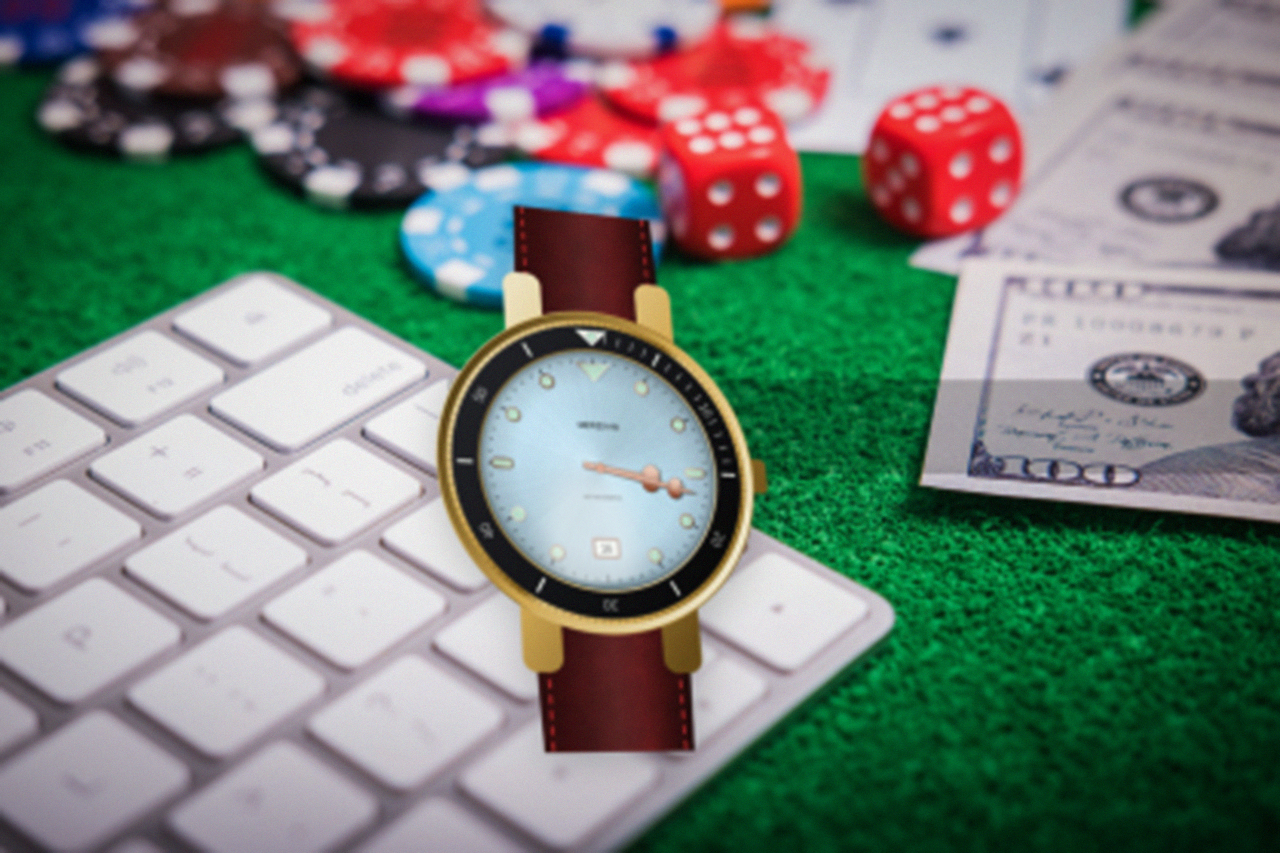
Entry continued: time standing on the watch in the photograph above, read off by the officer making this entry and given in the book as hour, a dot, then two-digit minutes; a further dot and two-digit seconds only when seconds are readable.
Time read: 3.17
